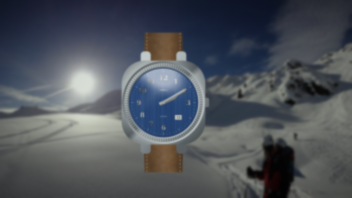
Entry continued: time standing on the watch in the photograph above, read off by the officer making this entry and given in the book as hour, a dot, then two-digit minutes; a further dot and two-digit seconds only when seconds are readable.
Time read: 2.10
